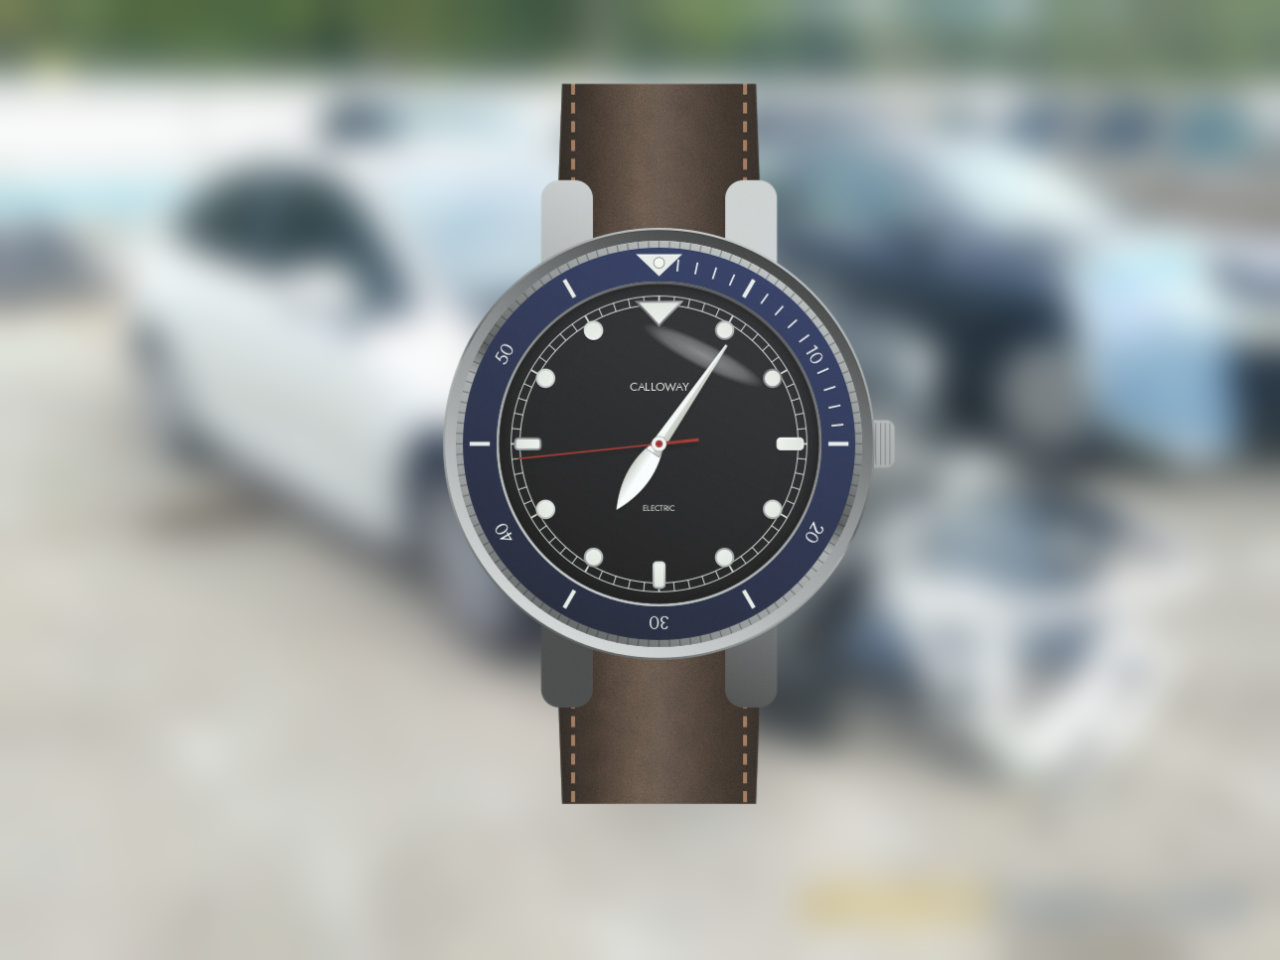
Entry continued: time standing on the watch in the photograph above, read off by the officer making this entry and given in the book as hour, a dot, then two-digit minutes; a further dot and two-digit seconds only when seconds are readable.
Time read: 7.05.44
